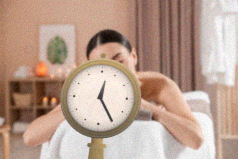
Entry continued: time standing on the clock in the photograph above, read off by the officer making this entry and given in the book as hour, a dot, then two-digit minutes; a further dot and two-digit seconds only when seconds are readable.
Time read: 12.25
